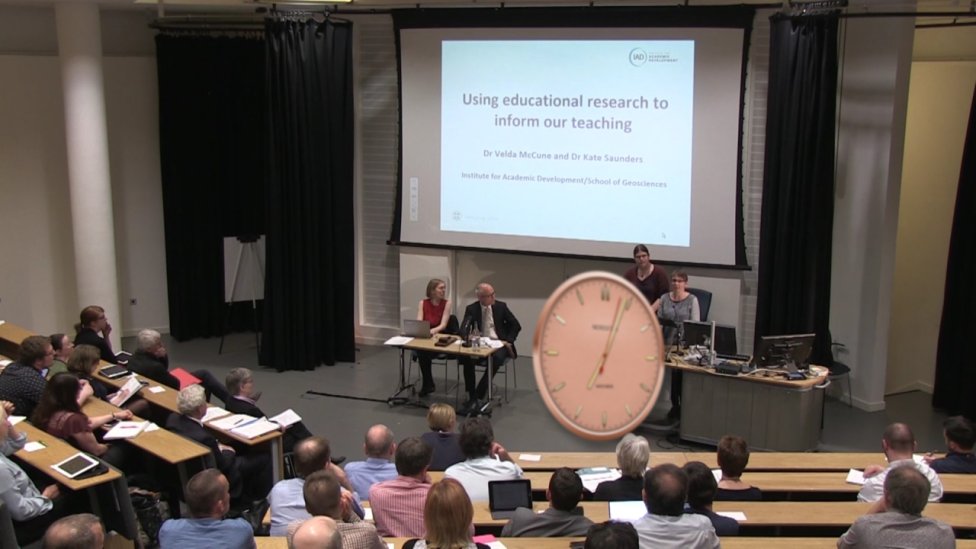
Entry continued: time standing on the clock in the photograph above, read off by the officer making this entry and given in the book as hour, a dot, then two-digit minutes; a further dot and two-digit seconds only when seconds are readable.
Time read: 7.04.03
